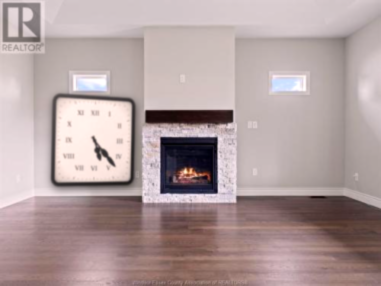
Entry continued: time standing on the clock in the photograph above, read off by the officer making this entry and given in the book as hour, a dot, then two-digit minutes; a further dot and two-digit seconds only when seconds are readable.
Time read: 5.23
